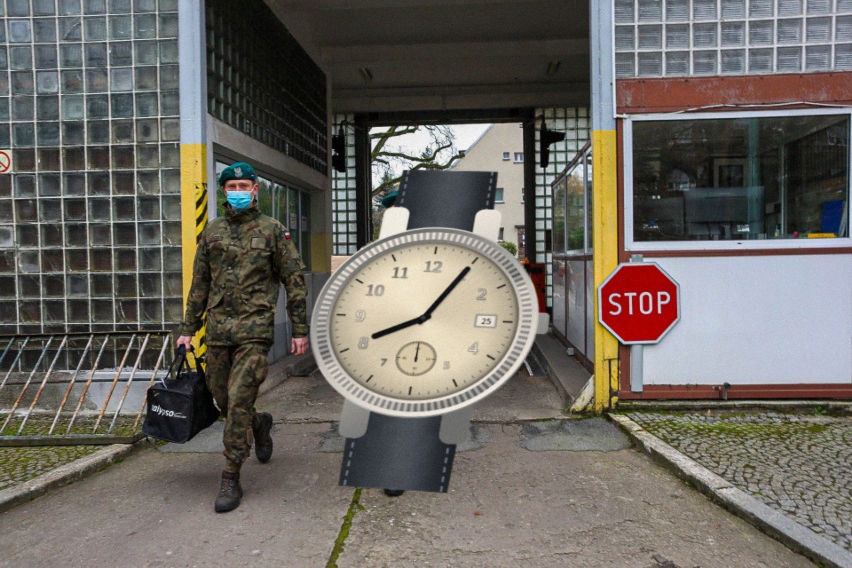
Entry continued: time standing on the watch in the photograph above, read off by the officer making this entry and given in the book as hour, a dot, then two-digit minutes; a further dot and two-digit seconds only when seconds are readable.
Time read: 8.05
